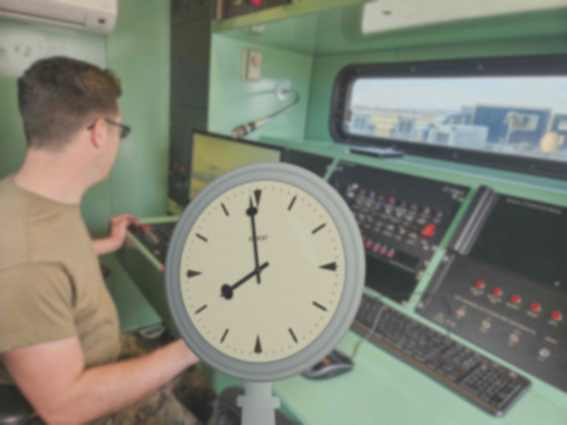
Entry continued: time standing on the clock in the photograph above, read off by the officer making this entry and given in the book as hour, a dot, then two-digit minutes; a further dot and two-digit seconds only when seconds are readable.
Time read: 7.59
